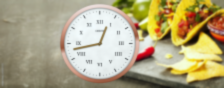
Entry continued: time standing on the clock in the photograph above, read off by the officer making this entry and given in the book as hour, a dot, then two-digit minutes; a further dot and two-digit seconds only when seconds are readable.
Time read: 12.43
